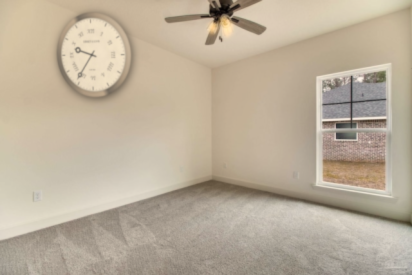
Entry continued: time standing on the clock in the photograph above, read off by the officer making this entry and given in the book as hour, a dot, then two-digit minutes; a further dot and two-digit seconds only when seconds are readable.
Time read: 9.36
